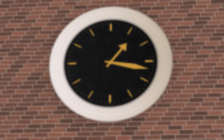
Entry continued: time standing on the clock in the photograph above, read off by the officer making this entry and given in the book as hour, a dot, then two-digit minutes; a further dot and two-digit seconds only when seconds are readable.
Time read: 1.17
